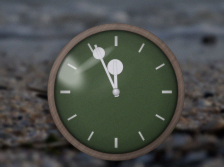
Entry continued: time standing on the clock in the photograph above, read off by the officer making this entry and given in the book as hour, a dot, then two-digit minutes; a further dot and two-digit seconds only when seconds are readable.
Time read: 11.56
